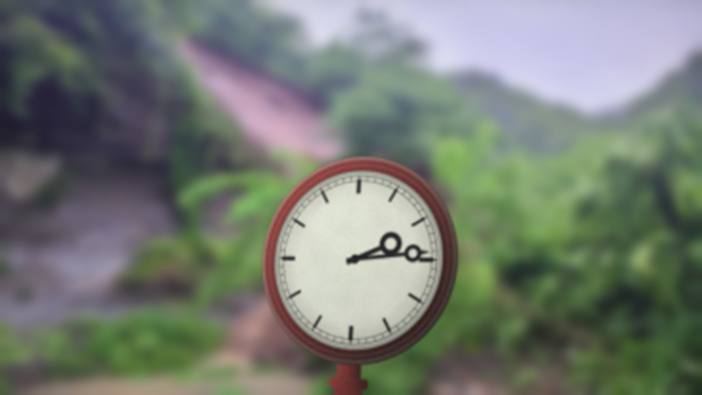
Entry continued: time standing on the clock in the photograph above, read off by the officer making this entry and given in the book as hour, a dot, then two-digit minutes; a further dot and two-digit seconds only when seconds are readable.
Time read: 2.14
